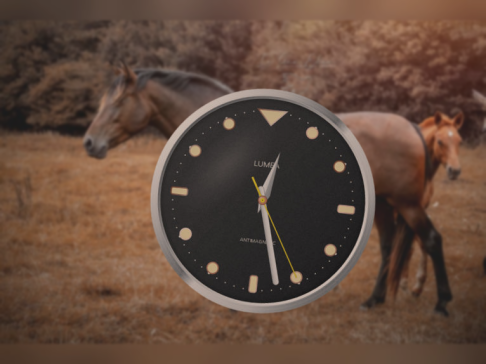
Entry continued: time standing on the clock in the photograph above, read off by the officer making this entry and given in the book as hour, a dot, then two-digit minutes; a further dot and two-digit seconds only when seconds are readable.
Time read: 12.27.25
